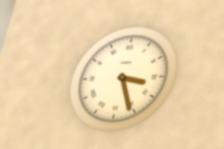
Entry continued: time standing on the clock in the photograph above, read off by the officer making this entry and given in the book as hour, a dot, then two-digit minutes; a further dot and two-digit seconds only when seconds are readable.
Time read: 3.26
